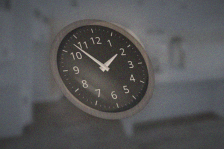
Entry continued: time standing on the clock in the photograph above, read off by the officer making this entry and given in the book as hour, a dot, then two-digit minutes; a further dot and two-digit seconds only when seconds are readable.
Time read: 1.53
